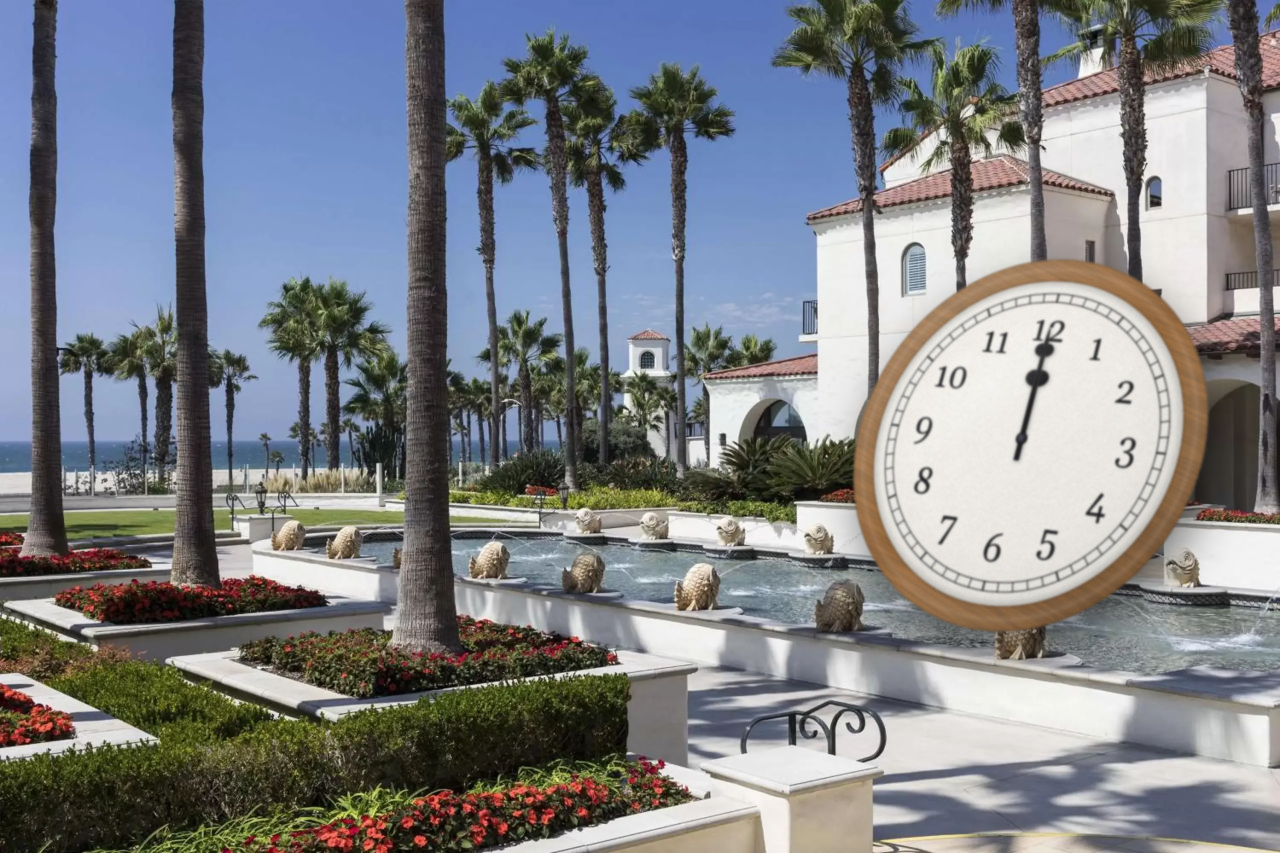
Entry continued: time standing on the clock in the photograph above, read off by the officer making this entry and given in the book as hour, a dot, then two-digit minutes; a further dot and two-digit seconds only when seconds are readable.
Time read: 12.00
